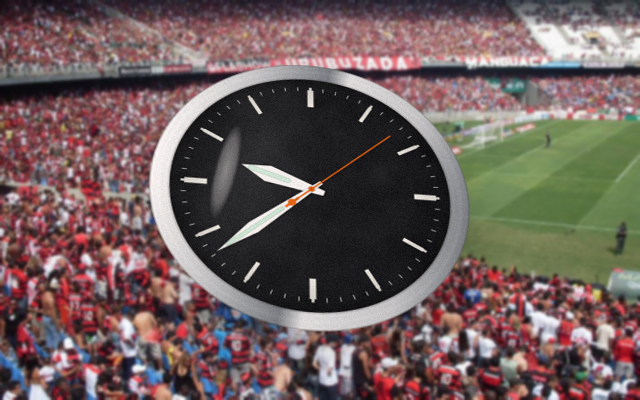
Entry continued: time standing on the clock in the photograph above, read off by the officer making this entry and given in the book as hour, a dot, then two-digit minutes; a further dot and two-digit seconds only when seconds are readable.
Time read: 9.38.08
